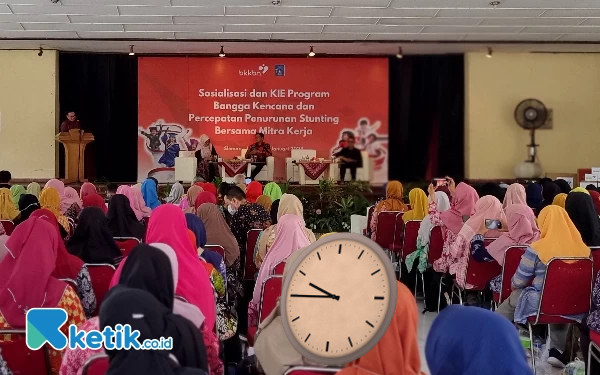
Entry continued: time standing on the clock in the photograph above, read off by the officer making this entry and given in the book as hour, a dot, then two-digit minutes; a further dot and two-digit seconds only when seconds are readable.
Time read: 9.45
